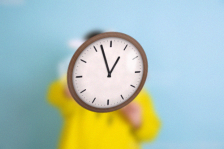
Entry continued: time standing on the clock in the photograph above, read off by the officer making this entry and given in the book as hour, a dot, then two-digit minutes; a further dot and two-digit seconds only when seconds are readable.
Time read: 12.57
